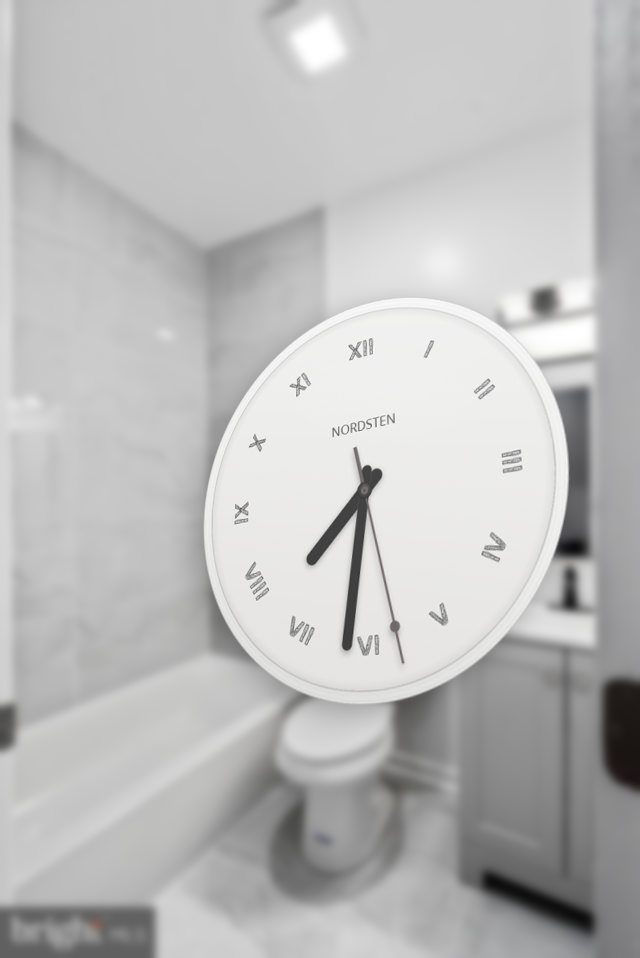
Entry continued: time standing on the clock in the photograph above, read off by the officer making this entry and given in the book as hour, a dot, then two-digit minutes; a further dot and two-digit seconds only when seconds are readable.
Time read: 7.31.28
